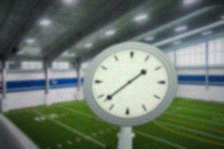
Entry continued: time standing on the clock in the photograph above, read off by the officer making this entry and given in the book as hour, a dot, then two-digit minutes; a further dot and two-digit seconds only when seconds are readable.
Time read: 1.38
